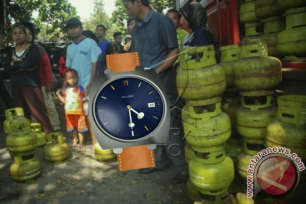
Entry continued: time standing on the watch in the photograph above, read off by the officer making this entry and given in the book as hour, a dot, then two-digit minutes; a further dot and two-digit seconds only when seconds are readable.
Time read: 4.30
